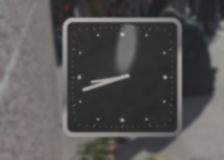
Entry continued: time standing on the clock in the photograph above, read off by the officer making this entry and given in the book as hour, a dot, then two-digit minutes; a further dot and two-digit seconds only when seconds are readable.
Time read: 8.42
